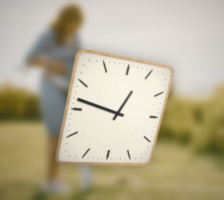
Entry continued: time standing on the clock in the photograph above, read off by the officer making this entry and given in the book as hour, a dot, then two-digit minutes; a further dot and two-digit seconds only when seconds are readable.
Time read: 12.47
